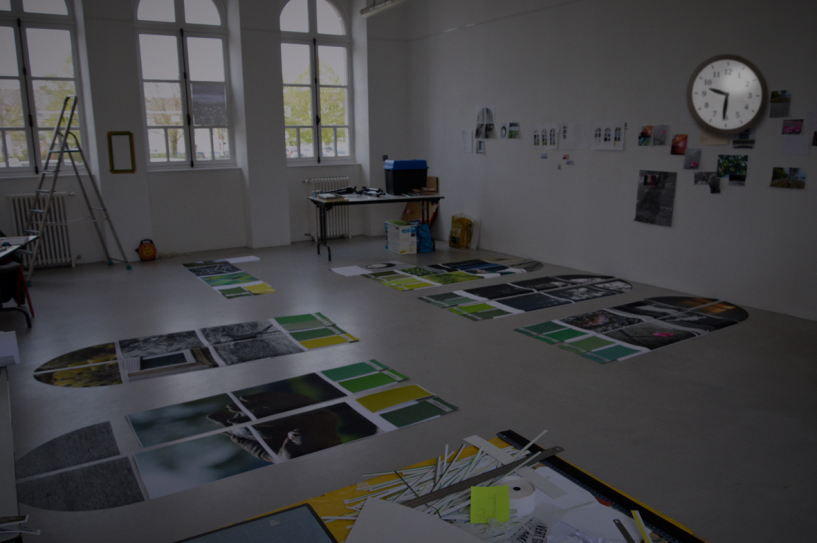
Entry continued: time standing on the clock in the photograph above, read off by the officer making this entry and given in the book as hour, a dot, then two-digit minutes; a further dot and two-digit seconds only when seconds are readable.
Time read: 9.31
